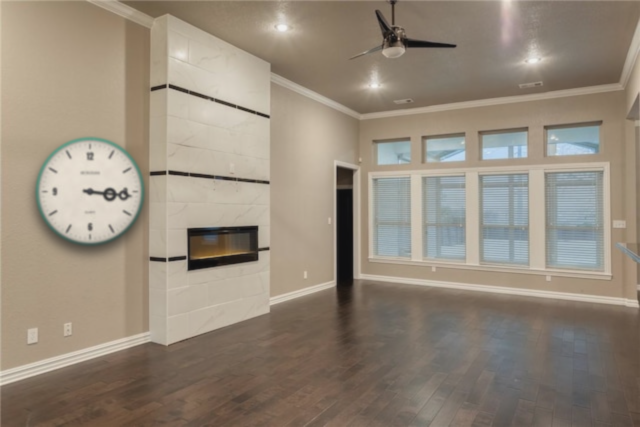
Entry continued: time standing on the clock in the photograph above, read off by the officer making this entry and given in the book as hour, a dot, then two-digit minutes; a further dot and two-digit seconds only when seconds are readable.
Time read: 3.16
